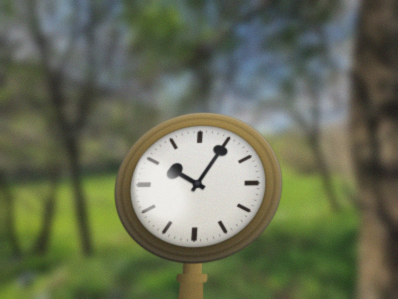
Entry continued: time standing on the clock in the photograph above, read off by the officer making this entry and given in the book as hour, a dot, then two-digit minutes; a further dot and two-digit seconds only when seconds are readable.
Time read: 10.05
